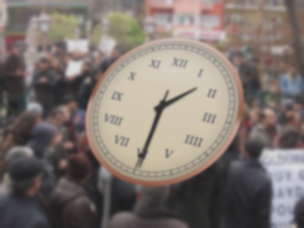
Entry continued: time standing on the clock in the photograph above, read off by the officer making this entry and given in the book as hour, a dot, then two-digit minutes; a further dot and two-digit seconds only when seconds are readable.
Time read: 1.29.30
